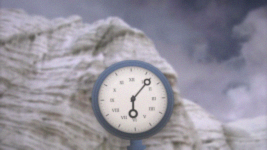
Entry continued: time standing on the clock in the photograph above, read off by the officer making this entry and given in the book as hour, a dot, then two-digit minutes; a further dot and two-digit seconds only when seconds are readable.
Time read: 6.07
